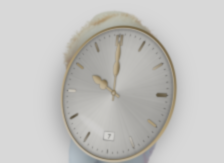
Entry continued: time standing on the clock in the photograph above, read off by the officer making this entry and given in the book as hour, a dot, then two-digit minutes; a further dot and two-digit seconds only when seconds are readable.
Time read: 10.00
